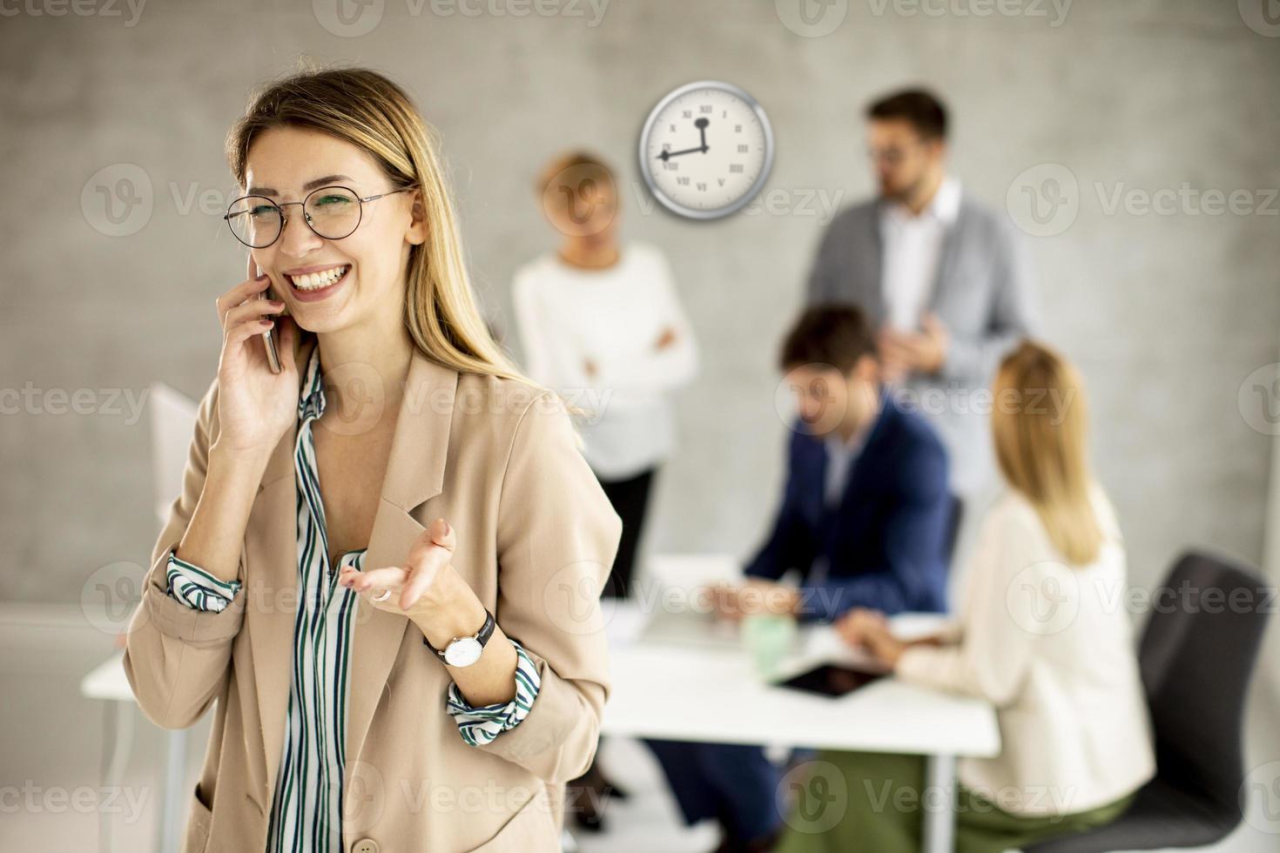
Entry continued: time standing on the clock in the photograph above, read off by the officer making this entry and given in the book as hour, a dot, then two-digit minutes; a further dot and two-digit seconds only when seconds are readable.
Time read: 11.43
